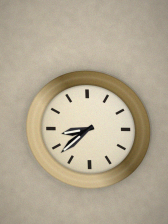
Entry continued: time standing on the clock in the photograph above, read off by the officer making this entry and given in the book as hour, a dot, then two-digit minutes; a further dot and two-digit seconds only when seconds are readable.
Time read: 8.38
